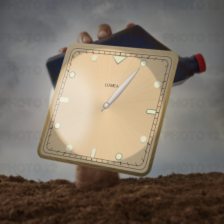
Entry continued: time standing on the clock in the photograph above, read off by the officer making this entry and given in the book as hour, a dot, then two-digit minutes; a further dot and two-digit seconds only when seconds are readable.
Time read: 1.05
